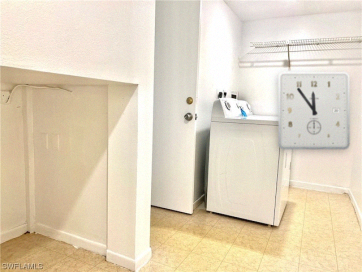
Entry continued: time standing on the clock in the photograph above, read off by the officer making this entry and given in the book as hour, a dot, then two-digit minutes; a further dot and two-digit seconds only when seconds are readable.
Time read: 11.54
